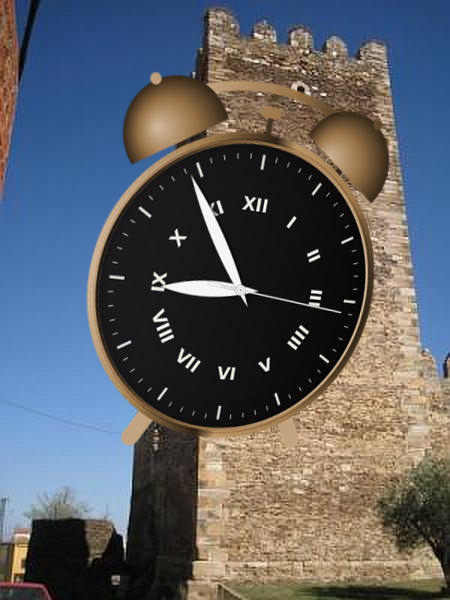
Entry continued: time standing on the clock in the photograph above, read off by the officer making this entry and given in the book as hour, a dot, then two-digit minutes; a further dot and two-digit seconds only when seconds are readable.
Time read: 8.54.16
